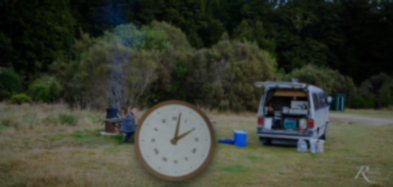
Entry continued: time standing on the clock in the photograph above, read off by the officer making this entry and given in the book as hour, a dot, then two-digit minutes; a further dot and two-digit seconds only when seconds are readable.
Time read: 2.02
